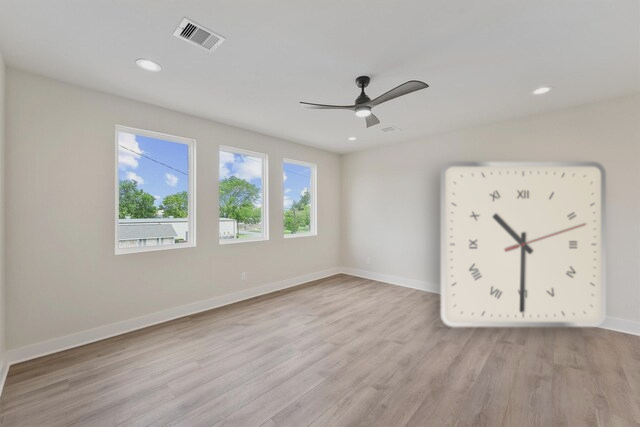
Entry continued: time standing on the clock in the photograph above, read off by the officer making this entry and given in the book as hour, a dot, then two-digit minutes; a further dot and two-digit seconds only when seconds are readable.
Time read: 10.30.12
